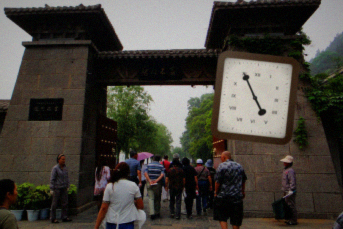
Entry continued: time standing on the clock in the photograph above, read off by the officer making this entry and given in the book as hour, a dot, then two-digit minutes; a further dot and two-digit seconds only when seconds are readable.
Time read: 4.55
